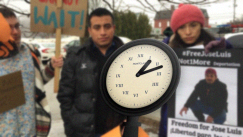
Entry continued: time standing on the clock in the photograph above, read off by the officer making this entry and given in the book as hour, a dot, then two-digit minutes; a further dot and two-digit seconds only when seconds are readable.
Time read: 1.12
